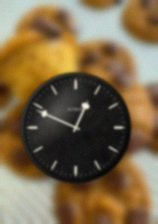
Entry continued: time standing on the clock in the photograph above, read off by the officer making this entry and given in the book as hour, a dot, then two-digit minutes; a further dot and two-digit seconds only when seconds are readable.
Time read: 12.49
